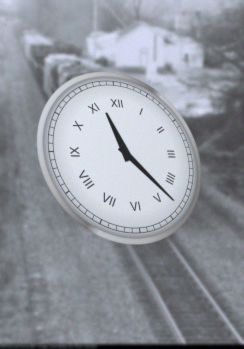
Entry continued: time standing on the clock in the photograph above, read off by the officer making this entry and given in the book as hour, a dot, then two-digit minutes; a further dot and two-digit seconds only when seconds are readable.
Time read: 11.23
